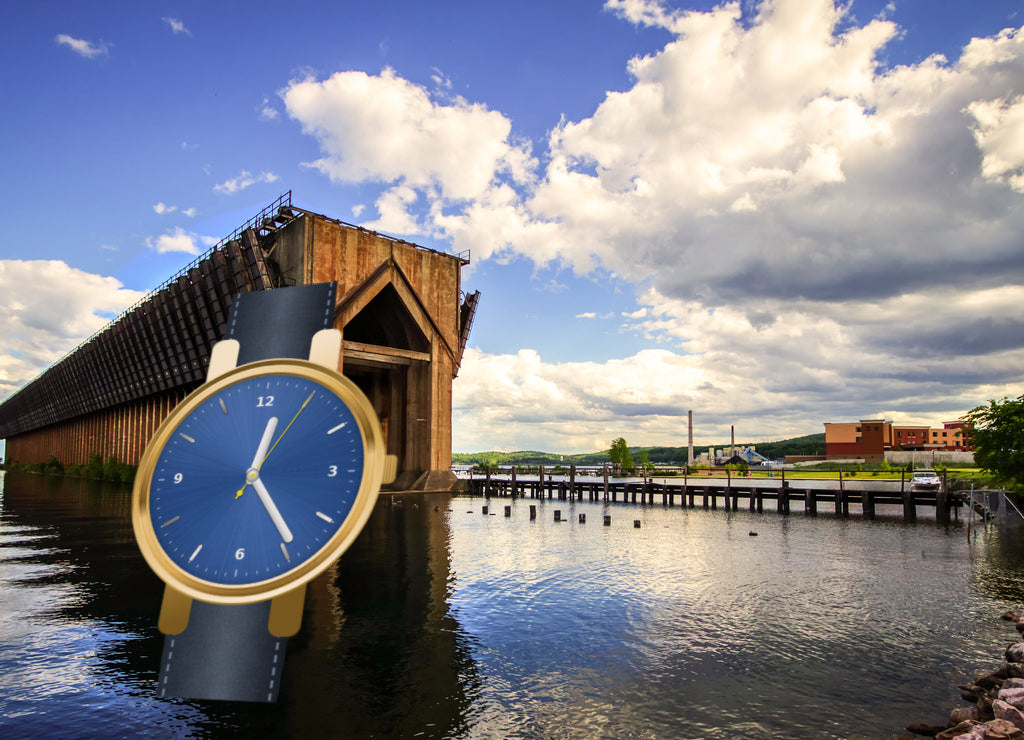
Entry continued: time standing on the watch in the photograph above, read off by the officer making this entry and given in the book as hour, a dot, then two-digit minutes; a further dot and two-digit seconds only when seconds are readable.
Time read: 12.24.05
